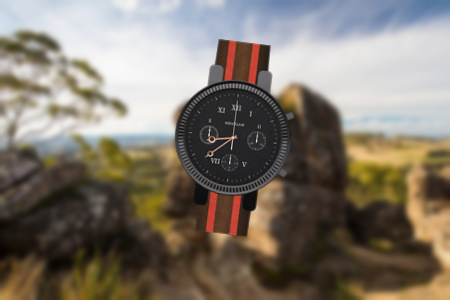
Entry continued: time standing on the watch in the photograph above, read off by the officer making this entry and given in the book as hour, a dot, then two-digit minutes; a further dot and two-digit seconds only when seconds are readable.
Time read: 8.38
